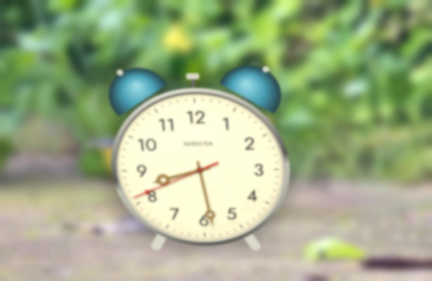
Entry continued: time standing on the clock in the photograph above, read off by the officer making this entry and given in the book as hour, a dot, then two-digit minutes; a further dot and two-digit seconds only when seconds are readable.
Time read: 8.28.41
